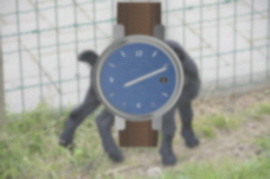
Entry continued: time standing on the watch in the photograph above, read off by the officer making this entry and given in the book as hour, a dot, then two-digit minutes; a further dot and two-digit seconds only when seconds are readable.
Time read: 8.11
